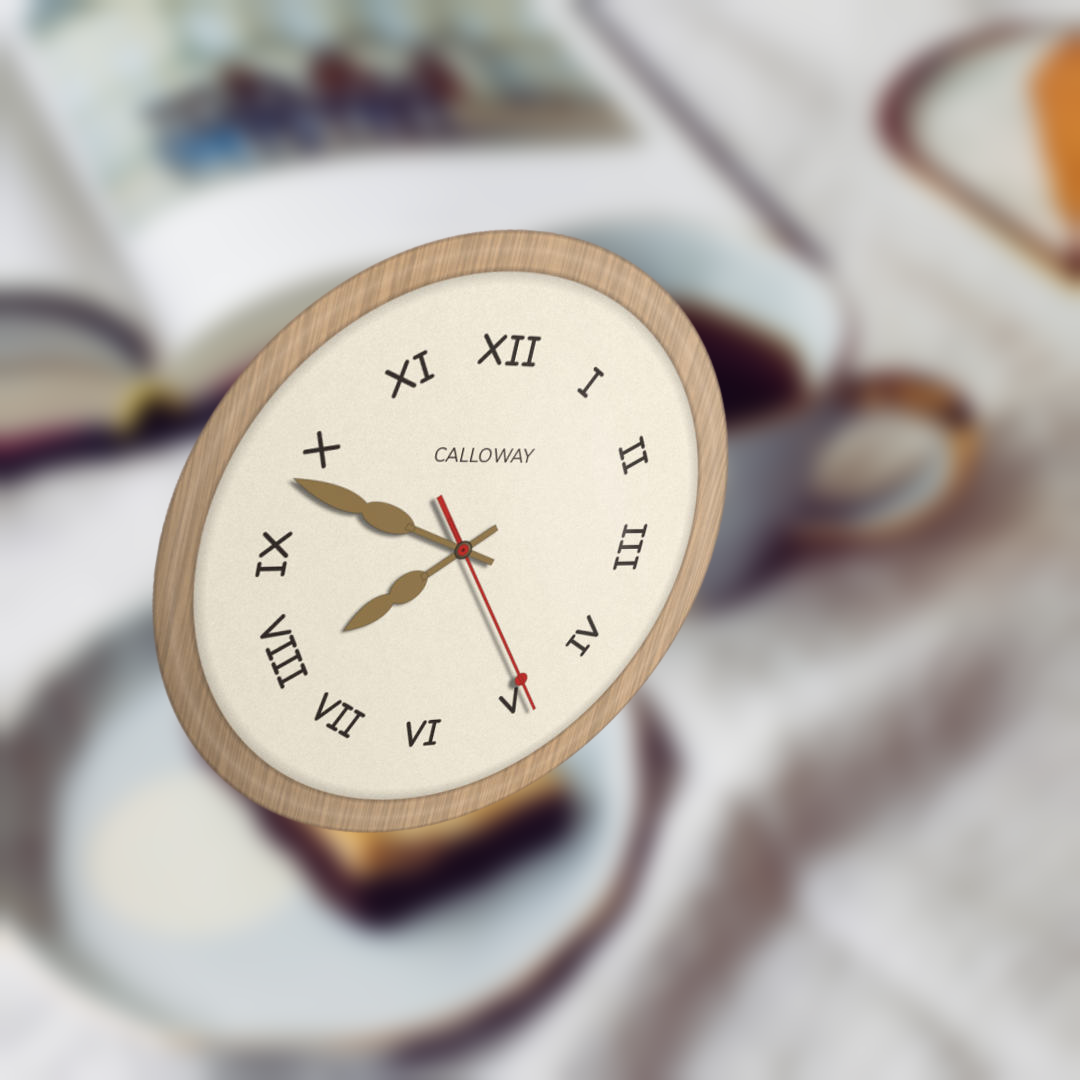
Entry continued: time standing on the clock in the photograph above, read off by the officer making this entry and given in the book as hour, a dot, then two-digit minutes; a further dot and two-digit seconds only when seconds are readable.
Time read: 7.48.24
